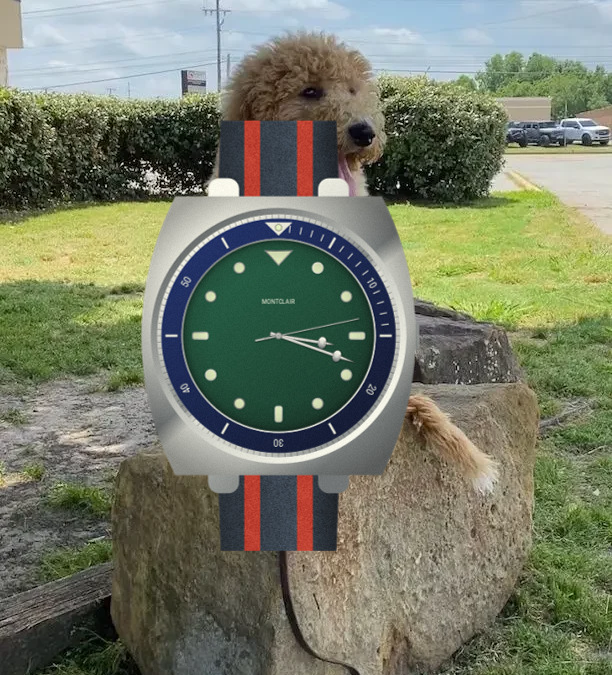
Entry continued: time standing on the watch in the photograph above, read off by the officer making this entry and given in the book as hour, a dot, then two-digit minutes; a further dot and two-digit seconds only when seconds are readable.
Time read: 3.18.13
